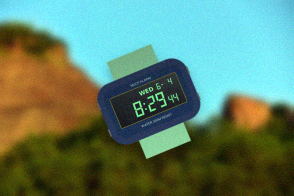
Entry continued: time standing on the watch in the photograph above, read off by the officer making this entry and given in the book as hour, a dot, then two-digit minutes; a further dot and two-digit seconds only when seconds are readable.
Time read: 8.29.44
